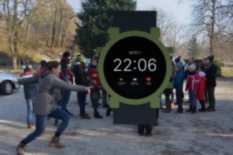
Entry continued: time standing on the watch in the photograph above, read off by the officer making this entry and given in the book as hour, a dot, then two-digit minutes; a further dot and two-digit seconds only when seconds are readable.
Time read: 22.06
